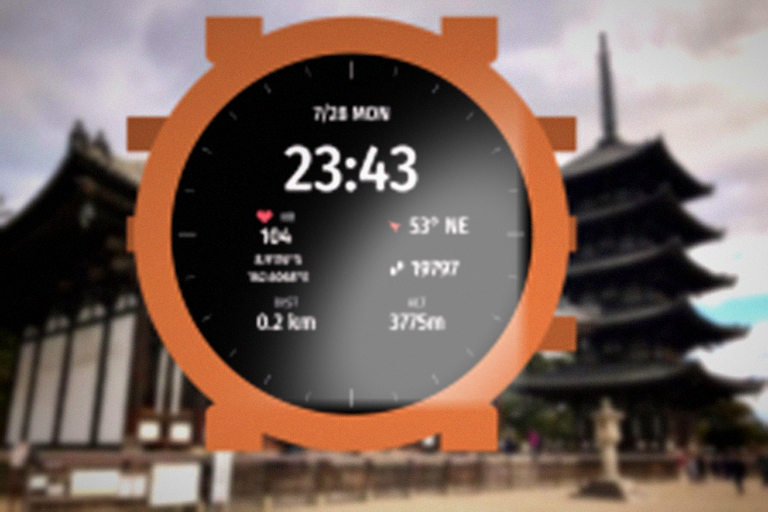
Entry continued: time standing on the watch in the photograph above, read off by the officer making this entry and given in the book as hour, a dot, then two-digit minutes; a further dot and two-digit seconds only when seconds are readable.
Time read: 23.43
